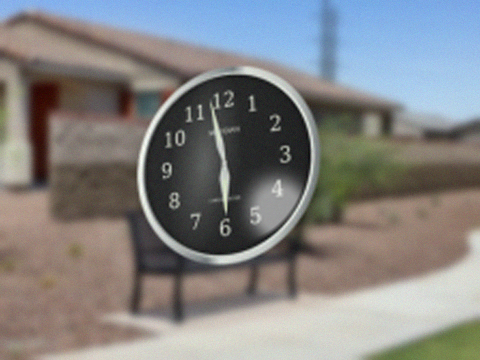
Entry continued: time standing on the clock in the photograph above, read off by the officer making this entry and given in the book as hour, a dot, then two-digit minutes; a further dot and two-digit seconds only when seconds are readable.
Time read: 5.58
